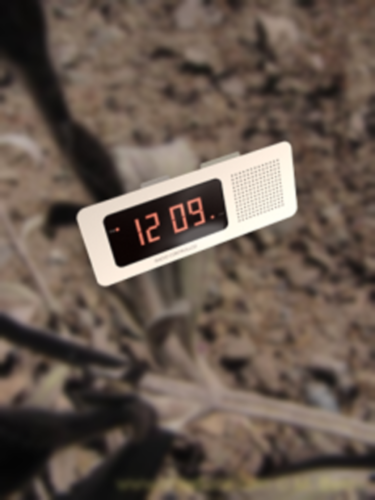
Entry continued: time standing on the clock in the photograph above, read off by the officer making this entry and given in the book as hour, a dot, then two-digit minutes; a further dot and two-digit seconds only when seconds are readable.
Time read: 12.09
